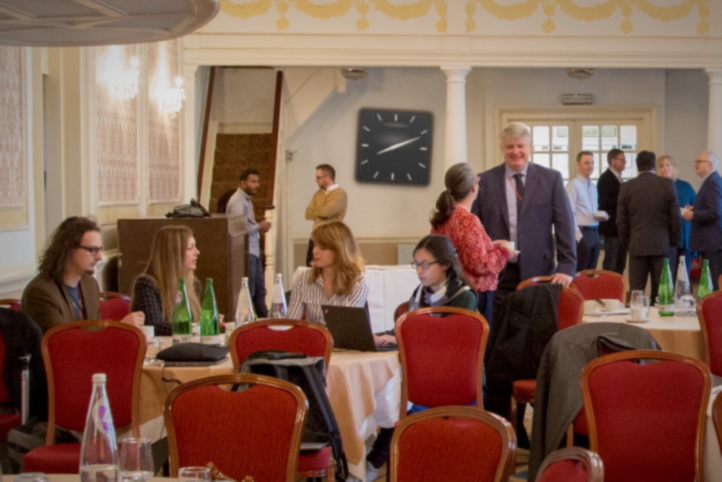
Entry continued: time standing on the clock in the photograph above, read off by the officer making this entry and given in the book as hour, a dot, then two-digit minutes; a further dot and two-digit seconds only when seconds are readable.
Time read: 8.11
